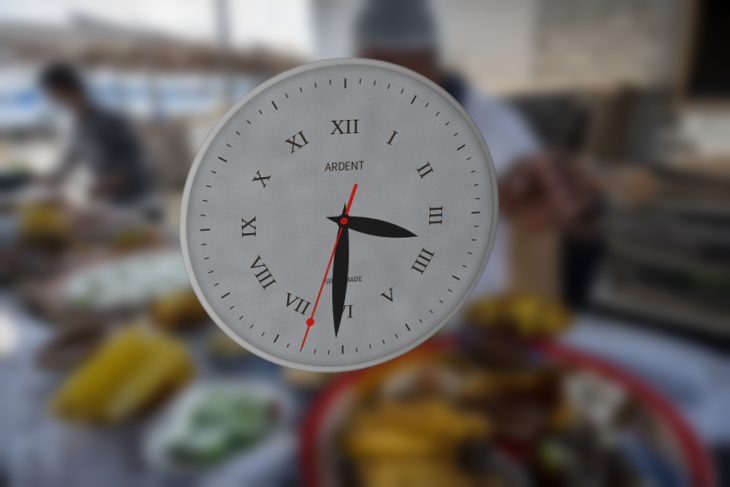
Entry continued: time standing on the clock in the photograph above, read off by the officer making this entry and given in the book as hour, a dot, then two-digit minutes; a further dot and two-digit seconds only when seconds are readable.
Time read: 3.30.33
